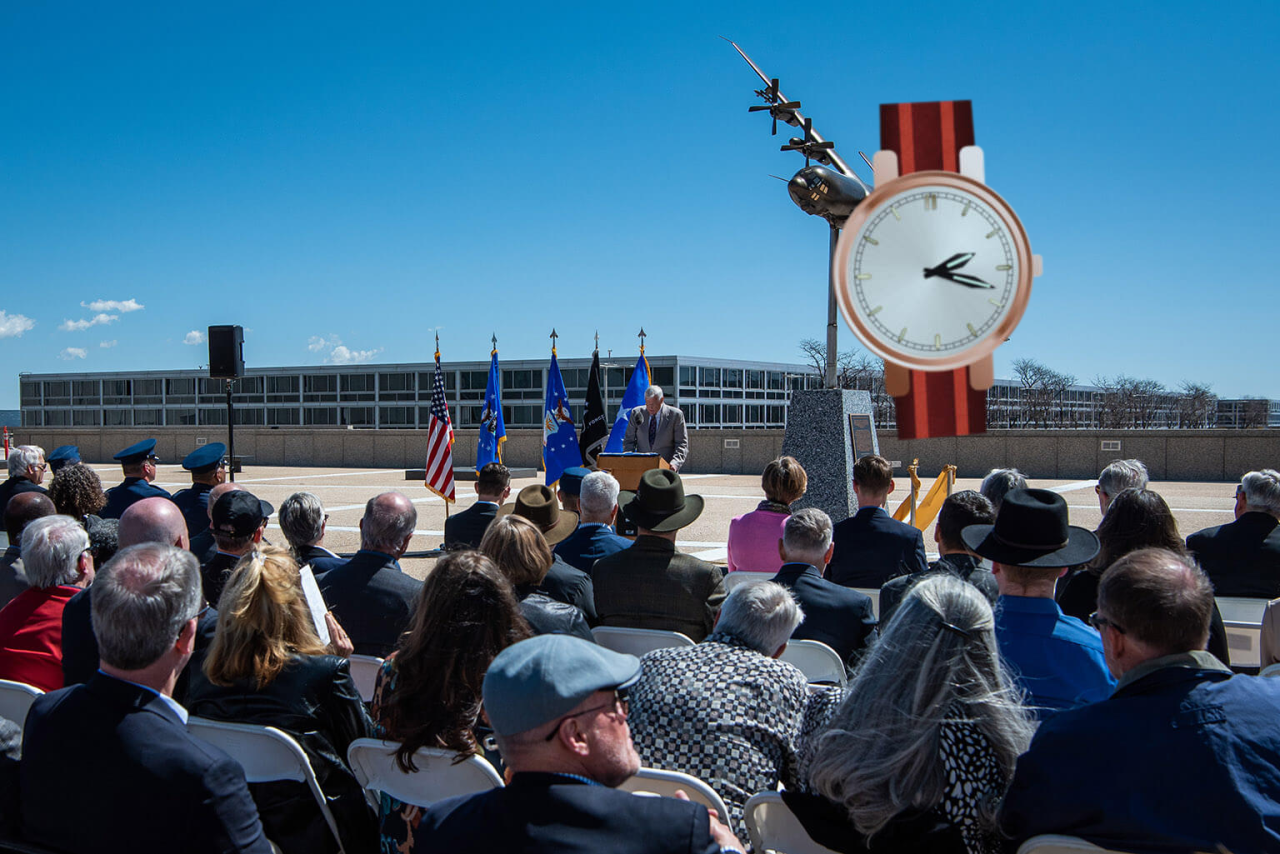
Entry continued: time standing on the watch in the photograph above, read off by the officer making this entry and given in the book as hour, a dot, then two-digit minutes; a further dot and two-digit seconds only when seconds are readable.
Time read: 2.18
